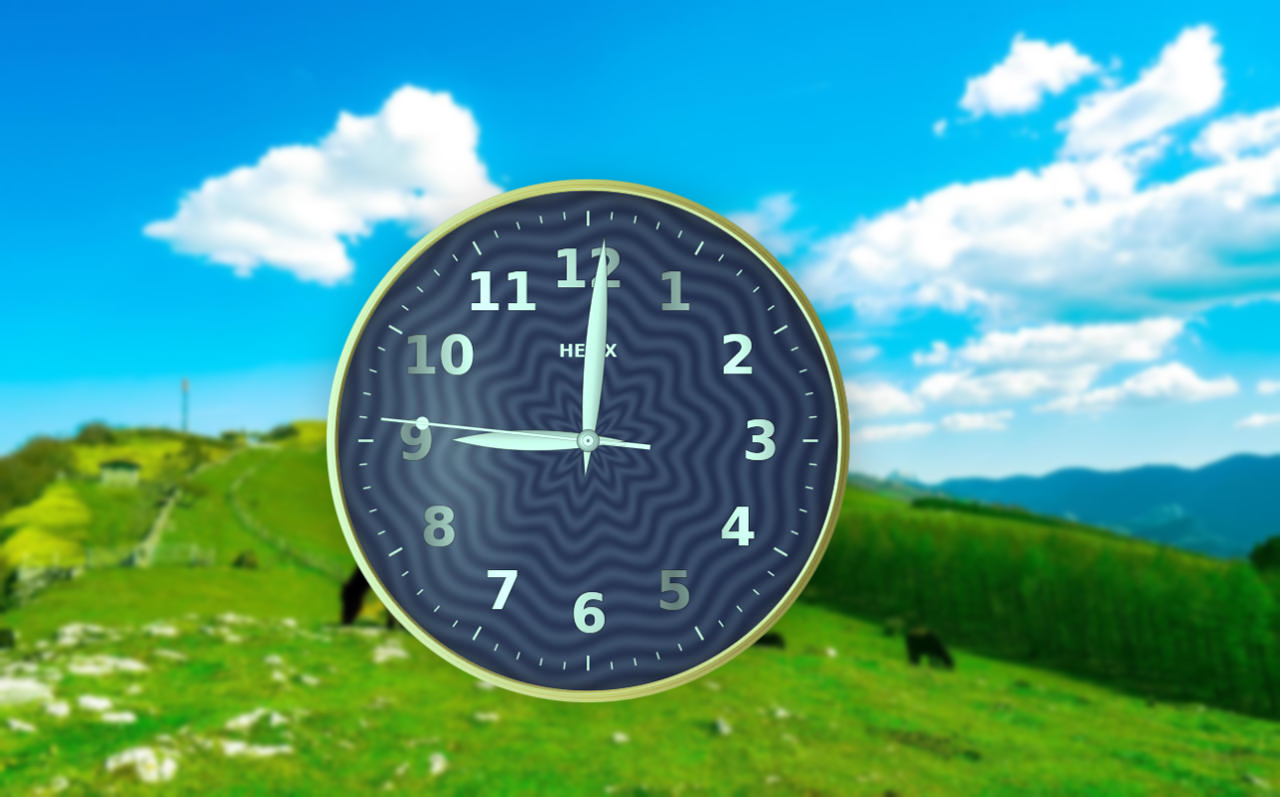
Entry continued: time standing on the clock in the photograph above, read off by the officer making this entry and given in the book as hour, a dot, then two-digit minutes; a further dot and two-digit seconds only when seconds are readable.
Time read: 9.00.46
